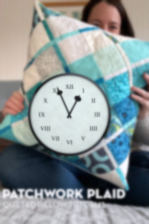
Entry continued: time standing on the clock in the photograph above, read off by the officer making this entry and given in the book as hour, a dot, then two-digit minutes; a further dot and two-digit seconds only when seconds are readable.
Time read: 12.56
